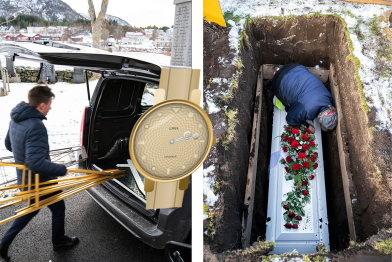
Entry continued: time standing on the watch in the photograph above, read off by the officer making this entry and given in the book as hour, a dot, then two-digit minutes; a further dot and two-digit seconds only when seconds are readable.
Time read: 2.13
